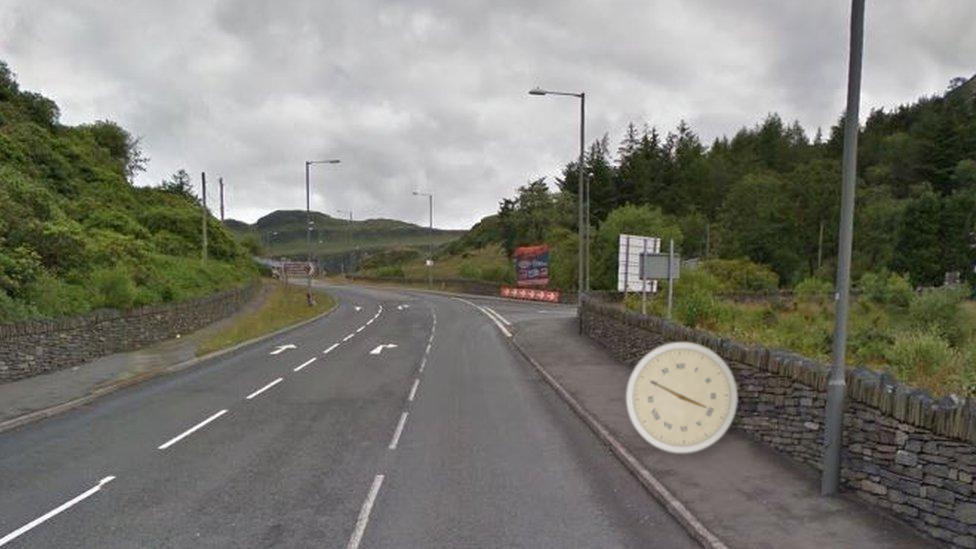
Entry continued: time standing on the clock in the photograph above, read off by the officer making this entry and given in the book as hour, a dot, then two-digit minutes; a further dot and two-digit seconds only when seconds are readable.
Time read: 3.50
